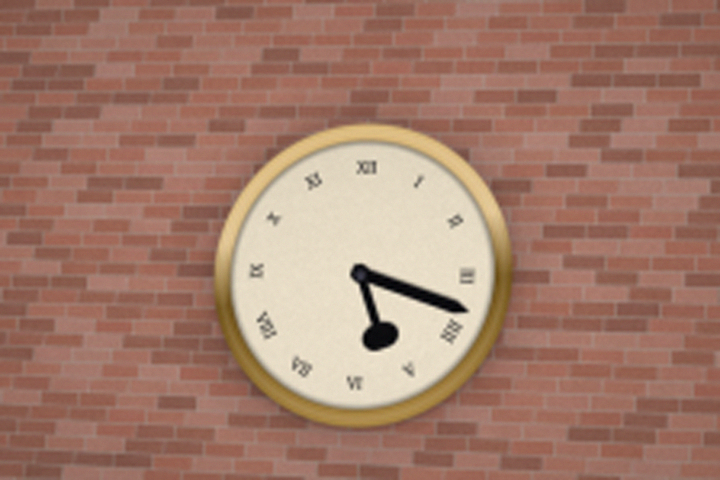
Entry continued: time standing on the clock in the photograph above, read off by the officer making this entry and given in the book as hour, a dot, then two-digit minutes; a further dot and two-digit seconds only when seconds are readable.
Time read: 5.18
